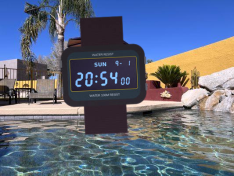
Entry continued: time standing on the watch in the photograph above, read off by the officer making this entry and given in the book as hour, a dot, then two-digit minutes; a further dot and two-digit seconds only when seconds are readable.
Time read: 20.54.00
